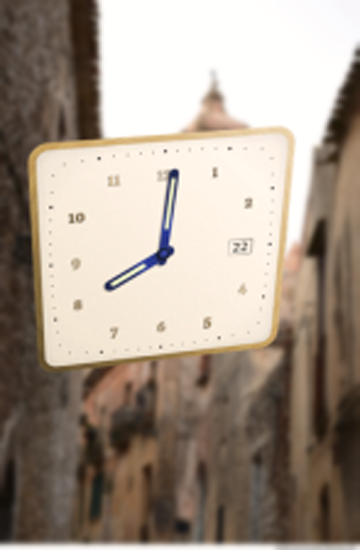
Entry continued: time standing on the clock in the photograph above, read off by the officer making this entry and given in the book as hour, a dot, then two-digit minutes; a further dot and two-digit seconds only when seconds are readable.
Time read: 8.01
